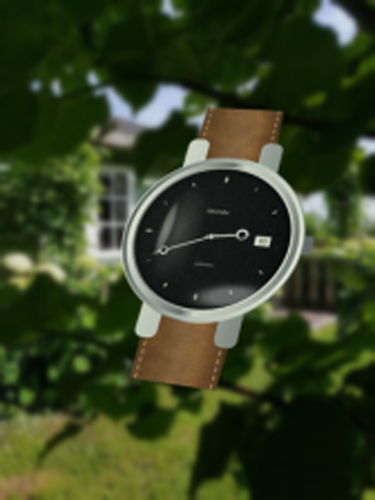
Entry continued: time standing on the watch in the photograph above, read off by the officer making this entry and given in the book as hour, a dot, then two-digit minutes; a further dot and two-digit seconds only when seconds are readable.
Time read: 2.41
